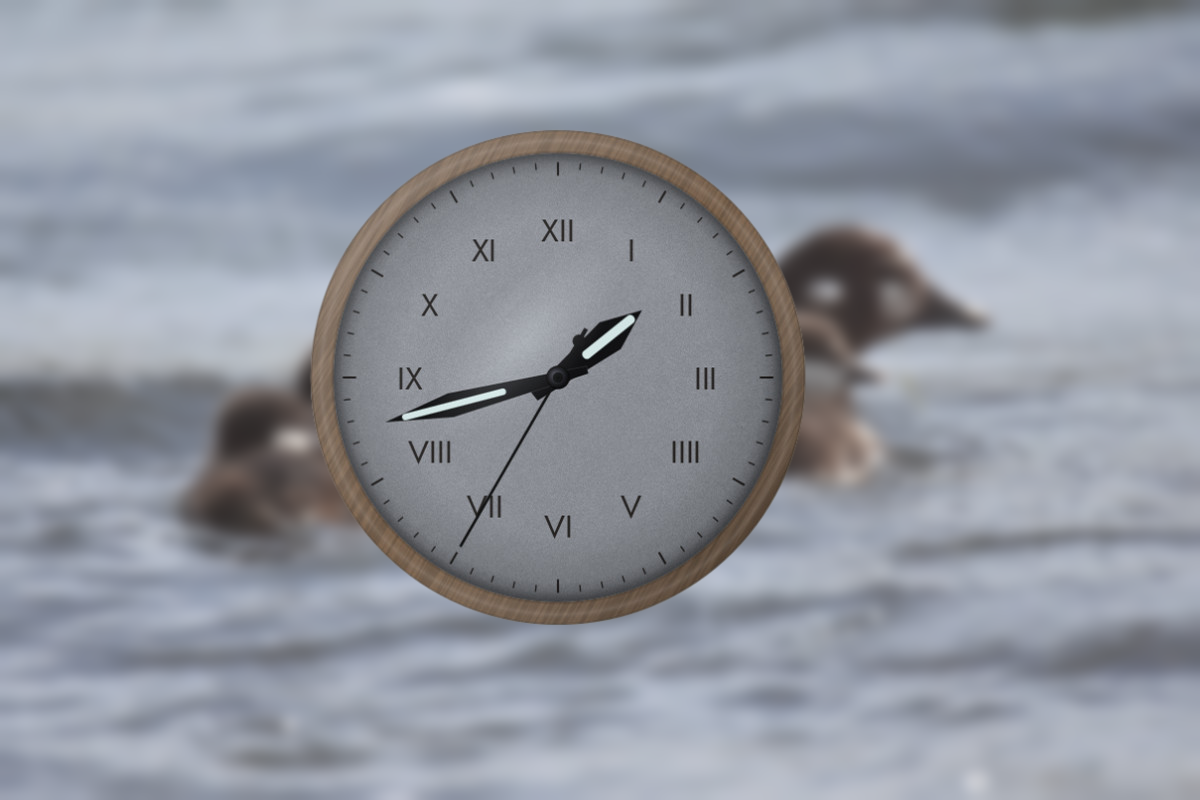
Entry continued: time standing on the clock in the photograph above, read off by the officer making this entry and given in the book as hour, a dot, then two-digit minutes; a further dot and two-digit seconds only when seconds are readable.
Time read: 1.42.35
